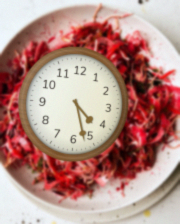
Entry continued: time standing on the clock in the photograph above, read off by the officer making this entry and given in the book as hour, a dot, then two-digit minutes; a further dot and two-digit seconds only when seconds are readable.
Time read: 4.27
